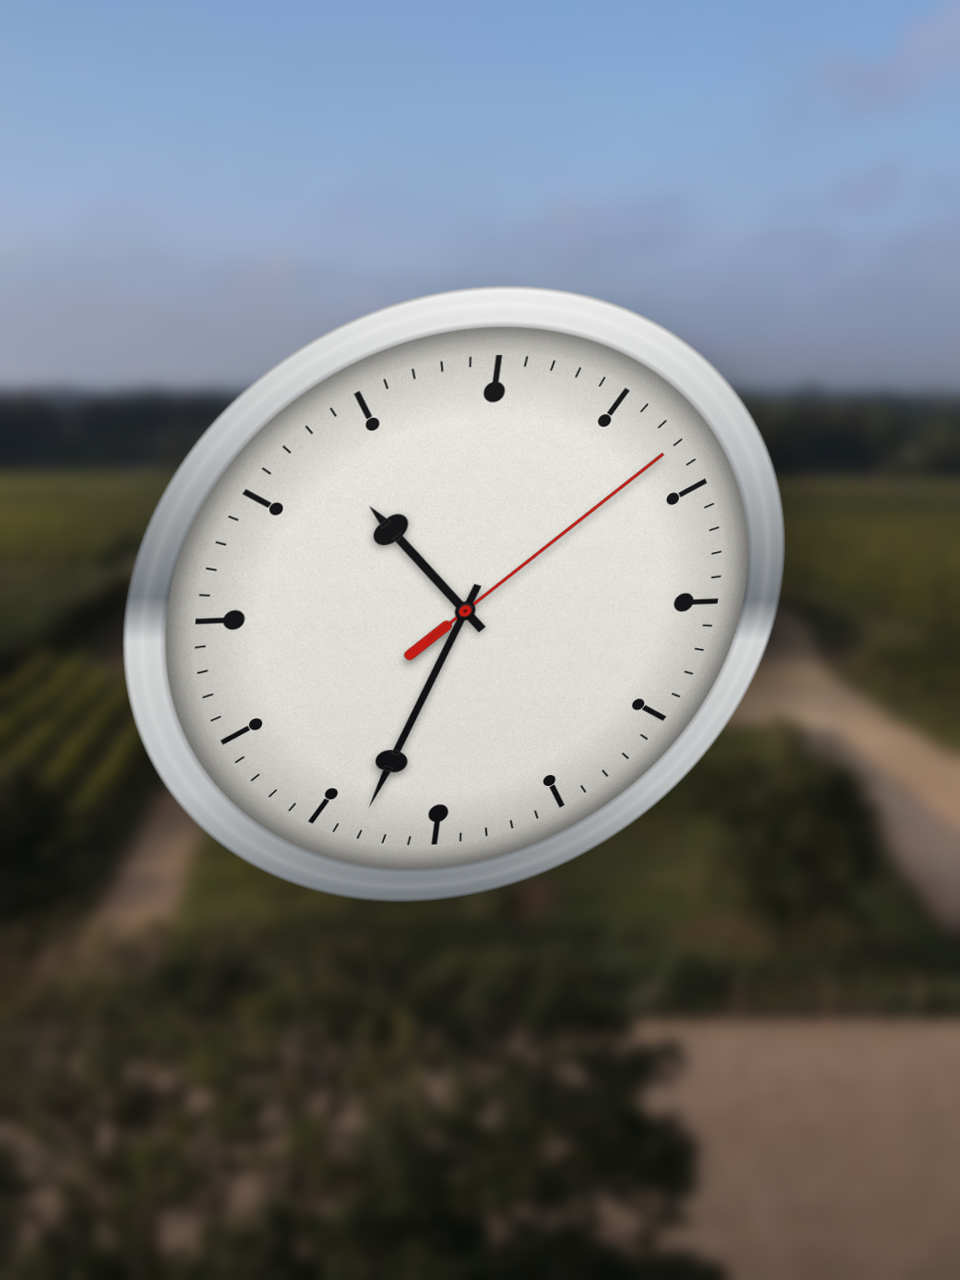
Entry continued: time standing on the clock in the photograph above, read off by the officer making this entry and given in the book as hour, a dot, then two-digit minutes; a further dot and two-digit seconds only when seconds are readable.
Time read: 10.33.08
